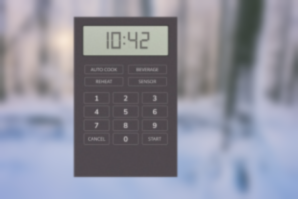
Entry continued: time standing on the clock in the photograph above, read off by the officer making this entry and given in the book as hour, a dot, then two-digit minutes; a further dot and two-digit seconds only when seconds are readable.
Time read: 10.42
